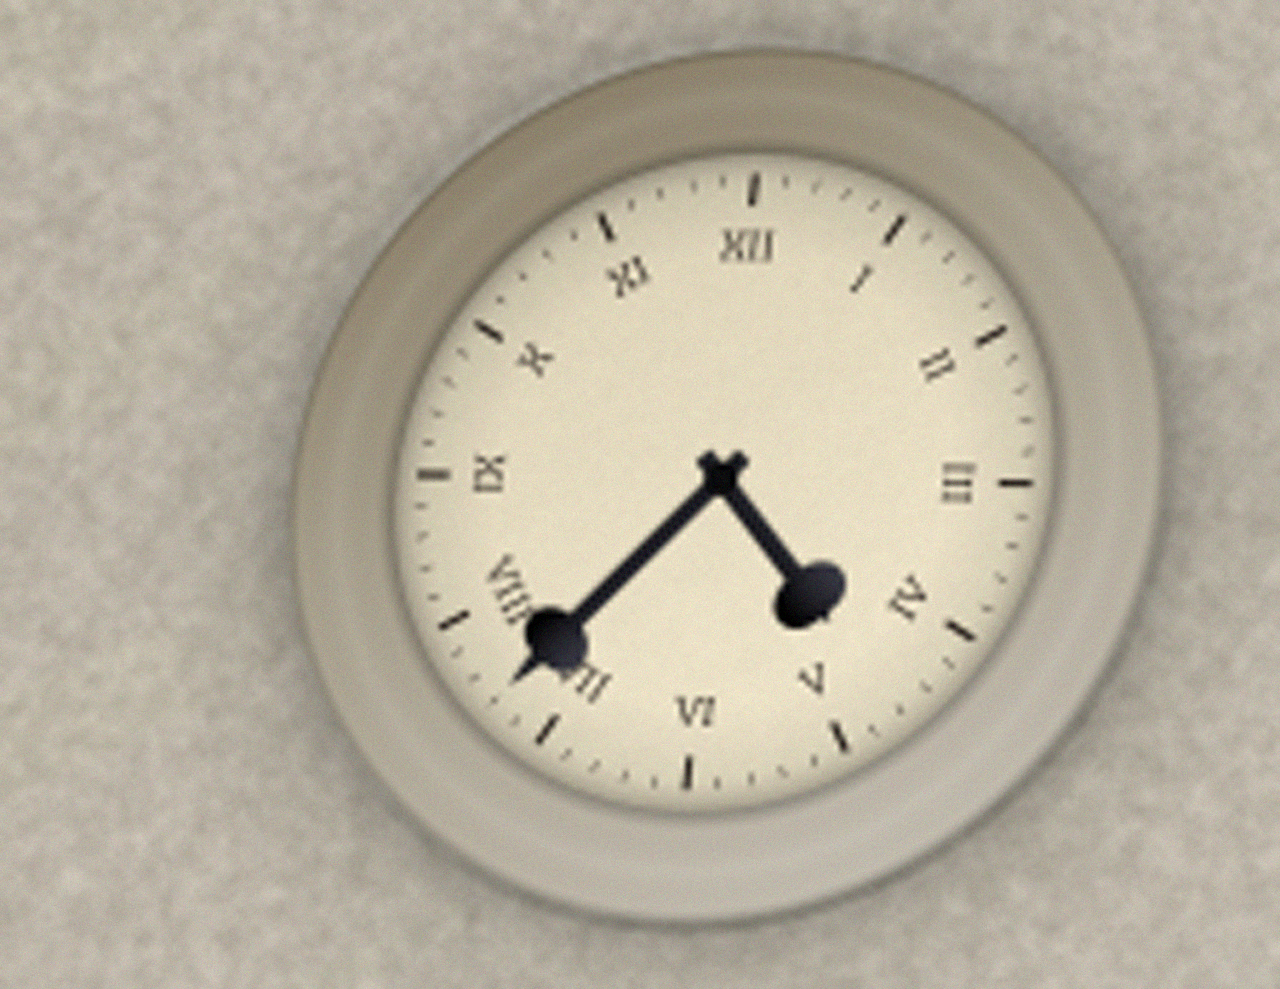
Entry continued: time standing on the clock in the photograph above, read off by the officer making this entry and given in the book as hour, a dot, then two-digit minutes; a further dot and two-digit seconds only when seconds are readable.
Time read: 4.37
